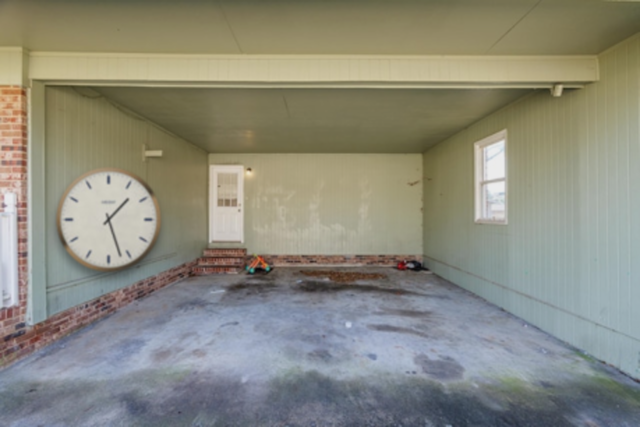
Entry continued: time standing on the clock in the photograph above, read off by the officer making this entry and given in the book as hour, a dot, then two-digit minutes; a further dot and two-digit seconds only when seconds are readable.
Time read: 1.27
